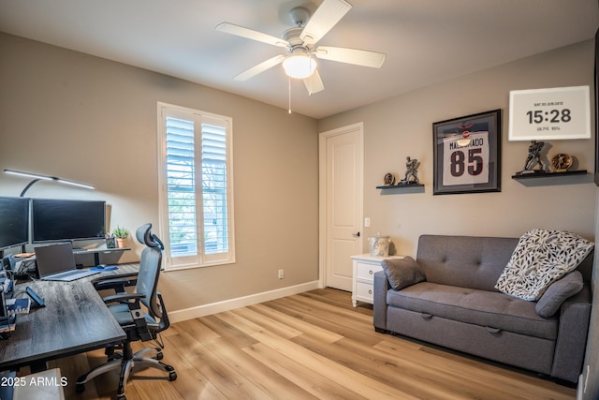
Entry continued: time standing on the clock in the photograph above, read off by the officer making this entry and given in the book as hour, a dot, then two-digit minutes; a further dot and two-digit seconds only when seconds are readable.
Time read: 15.28
